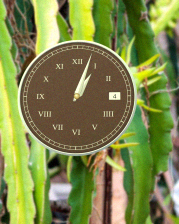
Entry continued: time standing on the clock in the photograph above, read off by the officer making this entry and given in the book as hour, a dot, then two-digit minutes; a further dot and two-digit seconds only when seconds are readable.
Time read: 1.03
